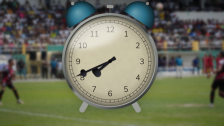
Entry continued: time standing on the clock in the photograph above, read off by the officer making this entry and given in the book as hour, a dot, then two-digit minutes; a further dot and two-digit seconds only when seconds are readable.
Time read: 7.41
